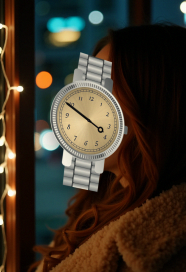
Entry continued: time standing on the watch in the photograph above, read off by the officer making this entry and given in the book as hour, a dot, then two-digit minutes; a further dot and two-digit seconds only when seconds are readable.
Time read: 3.49
